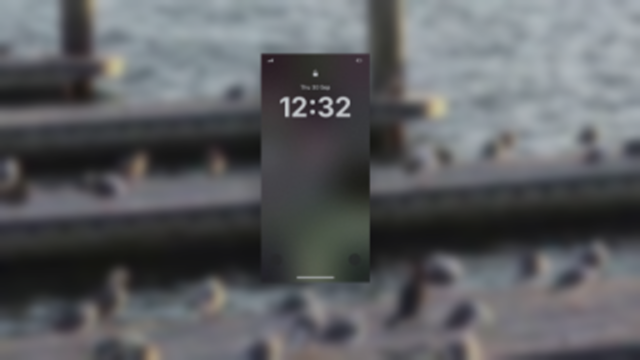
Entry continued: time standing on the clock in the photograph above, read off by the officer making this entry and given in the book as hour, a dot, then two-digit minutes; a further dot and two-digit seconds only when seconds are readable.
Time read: 12.32
